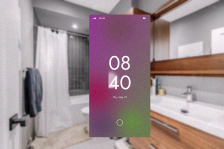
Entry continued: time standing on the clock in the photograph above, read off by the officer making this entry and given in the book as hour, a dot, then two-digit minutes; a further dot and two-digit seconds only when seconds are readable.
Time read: 8.40
